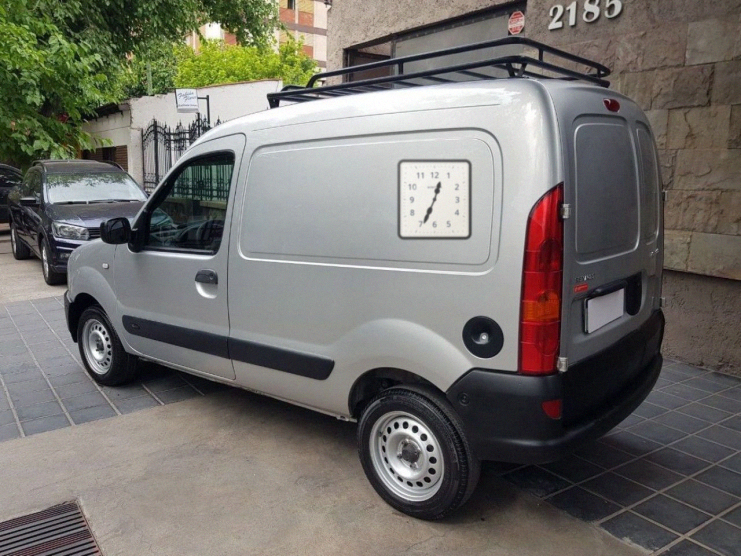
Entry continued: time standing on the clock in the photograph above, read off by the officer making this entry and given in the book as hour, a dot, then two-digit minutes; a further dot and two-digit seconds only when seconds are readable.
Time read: 12.34
